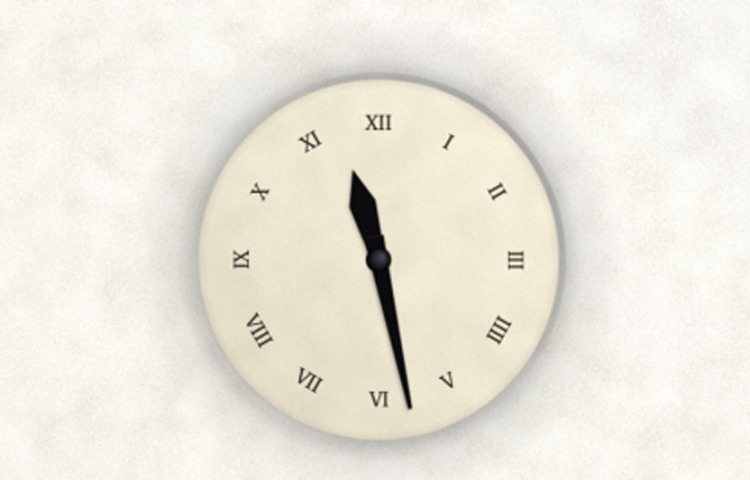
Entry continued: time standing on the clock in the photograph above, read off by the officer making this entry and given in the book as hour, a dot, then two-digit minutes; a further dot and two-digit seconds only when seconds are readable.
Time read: 11.28
